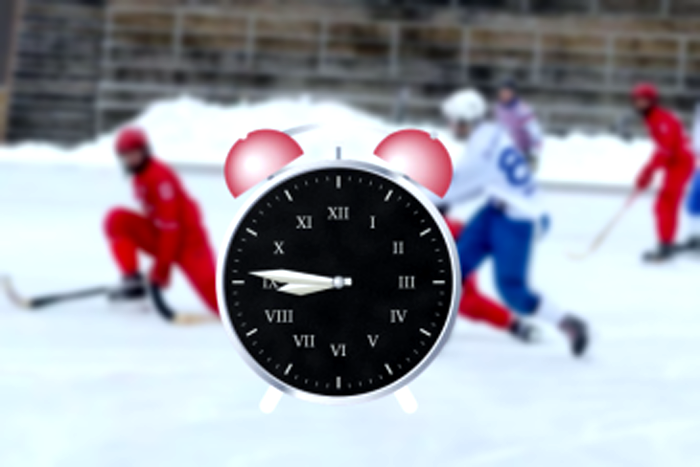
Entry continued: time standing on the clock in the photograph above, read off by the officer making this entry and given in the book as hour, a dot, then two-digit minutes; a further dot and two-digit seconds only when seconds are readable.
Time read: 8.46
